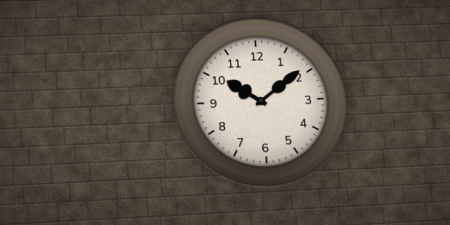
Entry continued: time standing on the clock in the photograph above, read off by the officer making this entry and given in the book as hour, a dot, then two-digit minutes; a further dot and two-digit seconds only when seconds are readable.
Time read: 10.09
